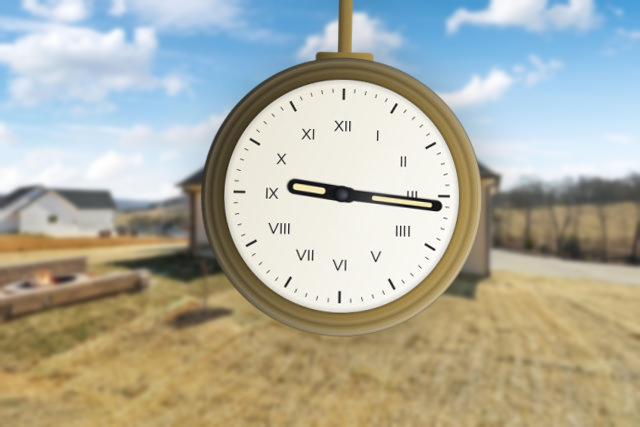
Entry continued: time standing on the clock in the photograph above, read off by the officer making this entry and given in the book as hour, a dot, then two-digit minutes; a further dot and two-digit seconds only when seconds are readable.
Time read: 9.16
